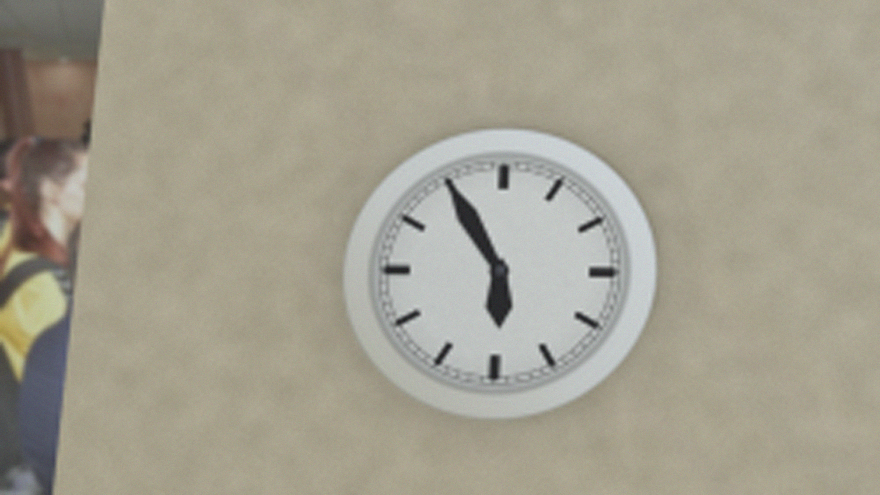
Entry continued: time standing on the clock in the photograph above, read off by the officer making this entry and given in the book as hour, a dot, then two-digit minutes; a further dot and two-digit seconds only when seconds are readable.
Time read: 5.55
